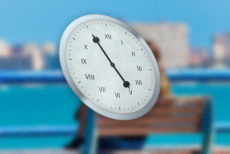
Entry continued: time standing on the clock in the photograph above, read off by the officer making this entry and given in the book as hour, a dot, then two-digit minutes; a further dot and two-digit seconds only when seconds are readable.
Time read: 4.55
